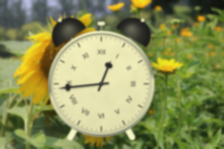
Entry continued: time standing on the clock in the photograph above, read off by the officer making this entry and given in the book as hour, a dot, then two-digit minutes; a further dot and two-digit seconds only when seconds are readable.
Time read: 12.44
